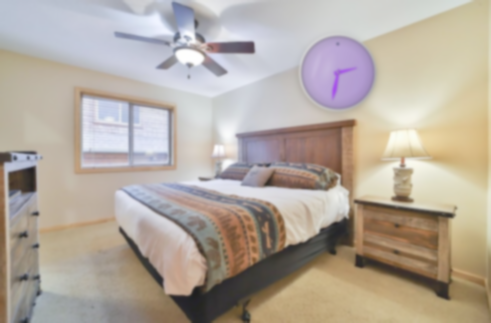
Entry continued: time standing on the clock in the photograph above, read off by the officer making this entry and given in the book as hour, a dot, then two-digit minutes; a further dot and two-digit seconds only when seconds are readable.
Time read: 2.32
